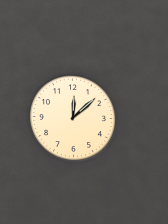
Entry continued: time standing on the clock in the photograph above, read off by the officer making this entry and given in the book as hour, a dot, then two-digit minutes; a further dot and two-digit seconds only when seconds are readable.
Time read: 12.08
